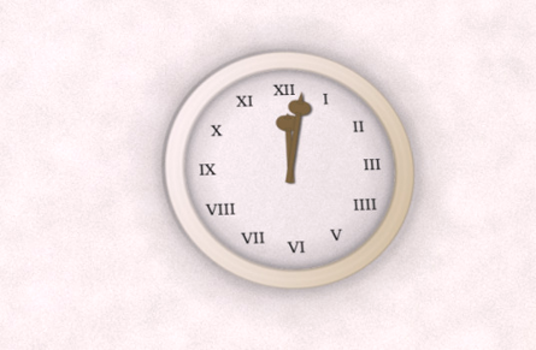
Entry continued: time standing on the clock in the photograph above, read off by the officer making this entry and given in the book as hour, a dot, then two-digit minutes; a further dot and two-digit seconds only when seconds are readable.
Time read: 12.02
